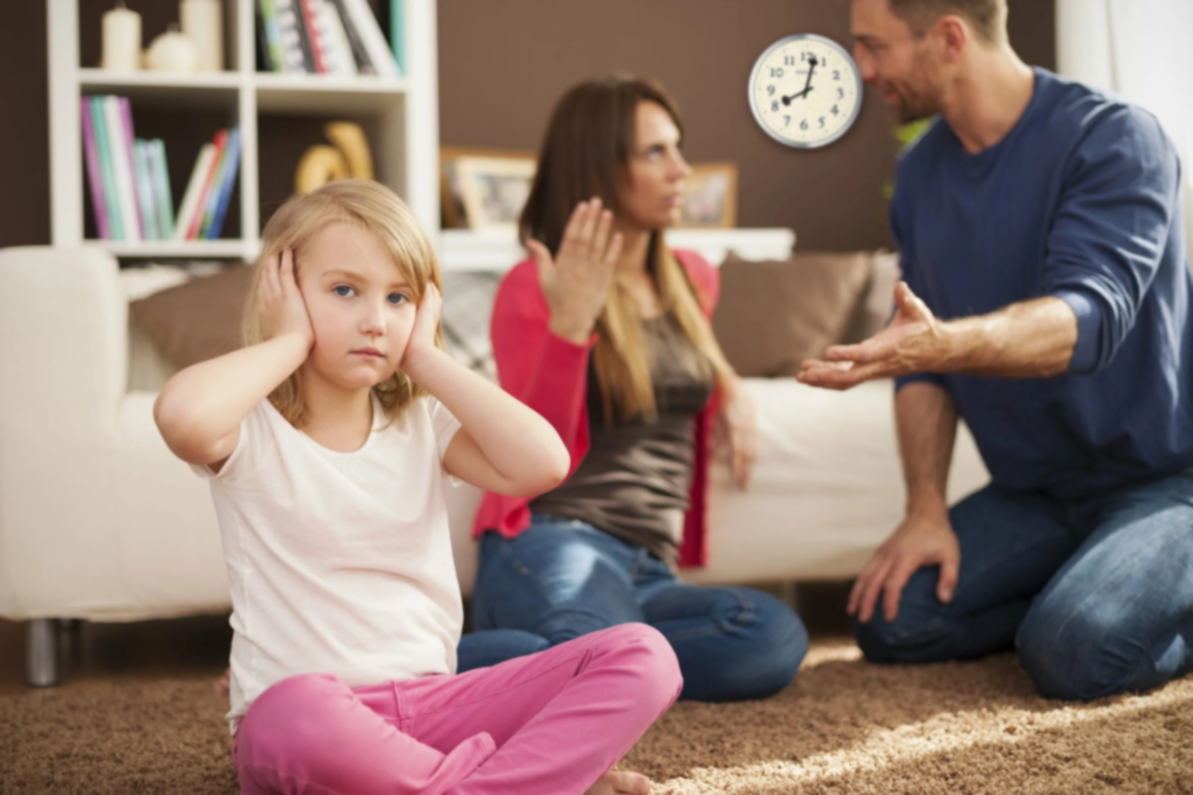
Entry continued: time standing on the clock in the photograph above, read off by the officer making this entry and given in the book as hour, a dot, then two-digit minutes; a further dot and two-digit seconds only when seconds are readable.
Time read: 8.02
